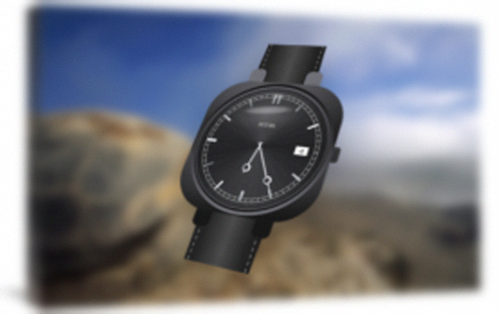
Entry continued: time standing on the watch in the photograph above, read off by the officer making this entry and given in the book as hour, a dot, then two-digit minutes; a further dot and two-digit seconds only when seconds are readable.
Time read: 6.25
